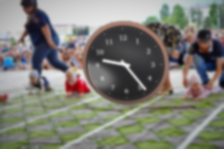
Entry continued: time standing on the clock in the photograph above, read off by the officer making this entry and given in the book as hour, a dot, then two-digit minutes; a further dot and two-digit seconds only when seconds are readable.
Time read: 9.24
